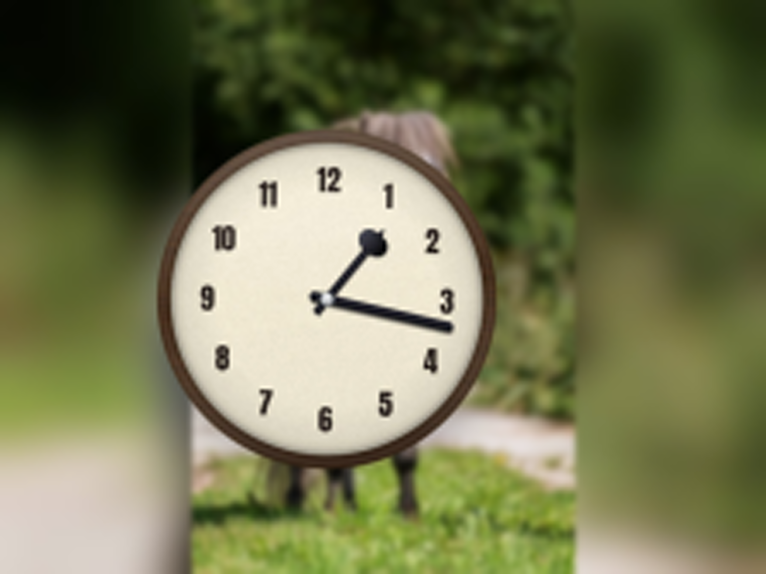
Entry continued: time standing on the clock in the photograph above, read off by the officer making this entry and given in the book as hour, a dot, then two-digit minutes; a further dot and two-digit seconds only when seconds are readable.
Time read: 1.17
